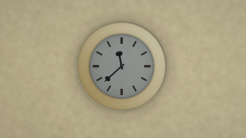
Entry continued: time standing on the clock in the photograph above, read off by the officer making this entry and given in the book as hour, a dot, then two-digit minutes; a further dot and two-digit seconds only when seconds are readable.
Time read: 11.38
